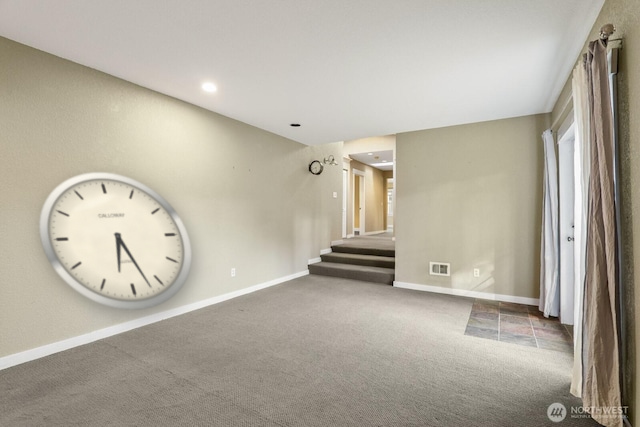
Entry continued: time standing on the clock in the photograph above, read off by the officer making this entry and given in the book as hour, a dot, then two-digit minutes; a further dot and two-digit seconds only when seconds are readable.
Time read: 6.27
